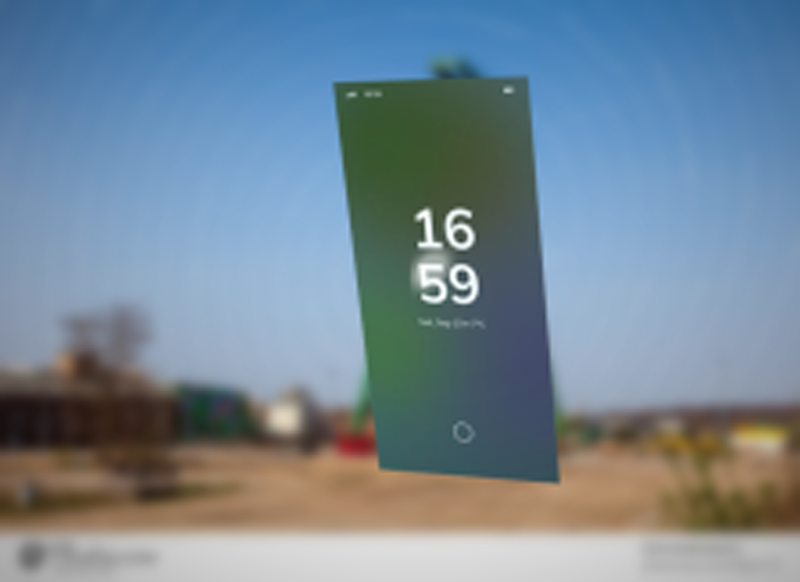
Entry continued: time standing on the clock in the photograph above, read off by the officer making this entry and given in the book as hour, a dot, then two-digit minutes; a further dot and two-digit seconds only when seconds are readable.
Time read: 16.59
